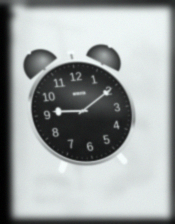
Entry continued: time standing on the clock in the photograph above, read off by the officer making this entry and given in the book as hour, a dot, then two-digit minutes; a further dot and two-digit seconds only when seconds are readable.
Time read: 9.10
